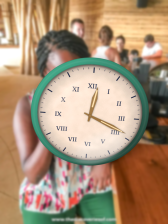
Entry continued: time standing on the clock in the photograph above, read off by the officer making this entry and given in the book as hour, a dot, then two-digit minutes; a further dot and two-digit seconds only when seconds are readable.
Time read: 12.19
